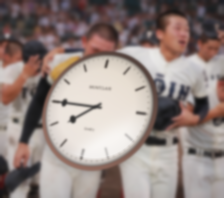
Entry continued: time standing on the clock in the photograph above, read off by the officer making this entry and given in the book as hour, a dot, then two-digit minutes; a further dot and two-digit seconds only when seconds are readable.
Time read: 7.45
